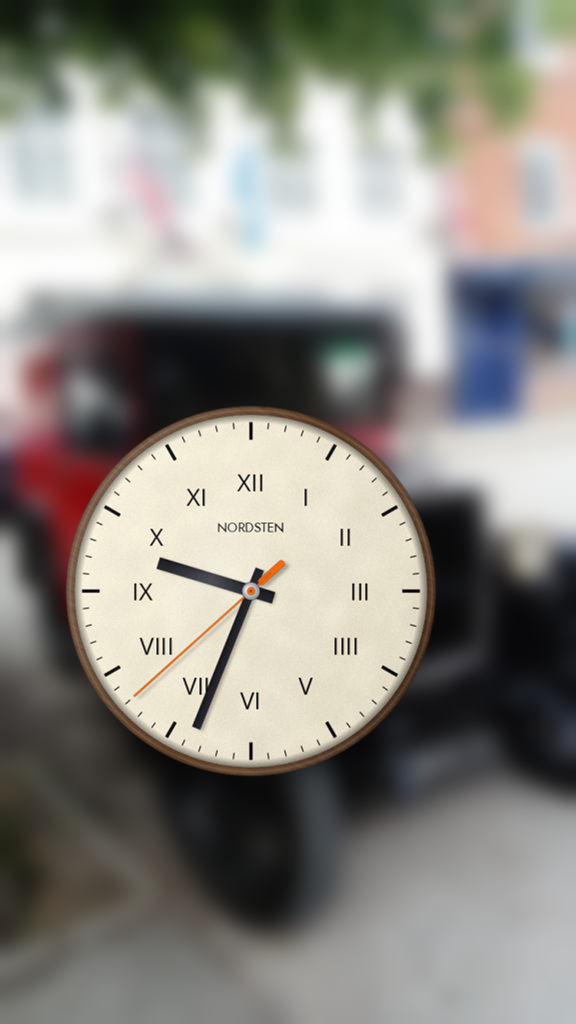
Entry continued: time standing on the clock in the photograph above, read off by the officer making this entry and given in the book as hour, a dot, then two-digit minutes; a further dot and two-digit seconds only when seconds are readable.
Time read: 9.33.38
